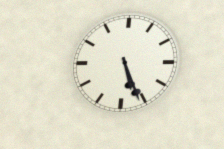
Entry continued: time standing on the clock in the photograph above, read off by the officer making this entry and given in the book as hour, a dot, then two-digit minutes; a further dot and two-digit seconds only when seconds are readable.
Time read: 5.26
